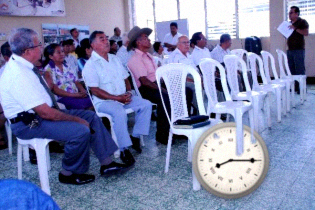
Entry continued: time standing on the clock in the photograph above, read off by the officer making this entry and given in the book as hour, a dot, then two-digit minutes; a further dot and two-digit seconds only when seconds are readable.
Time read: 8.15
